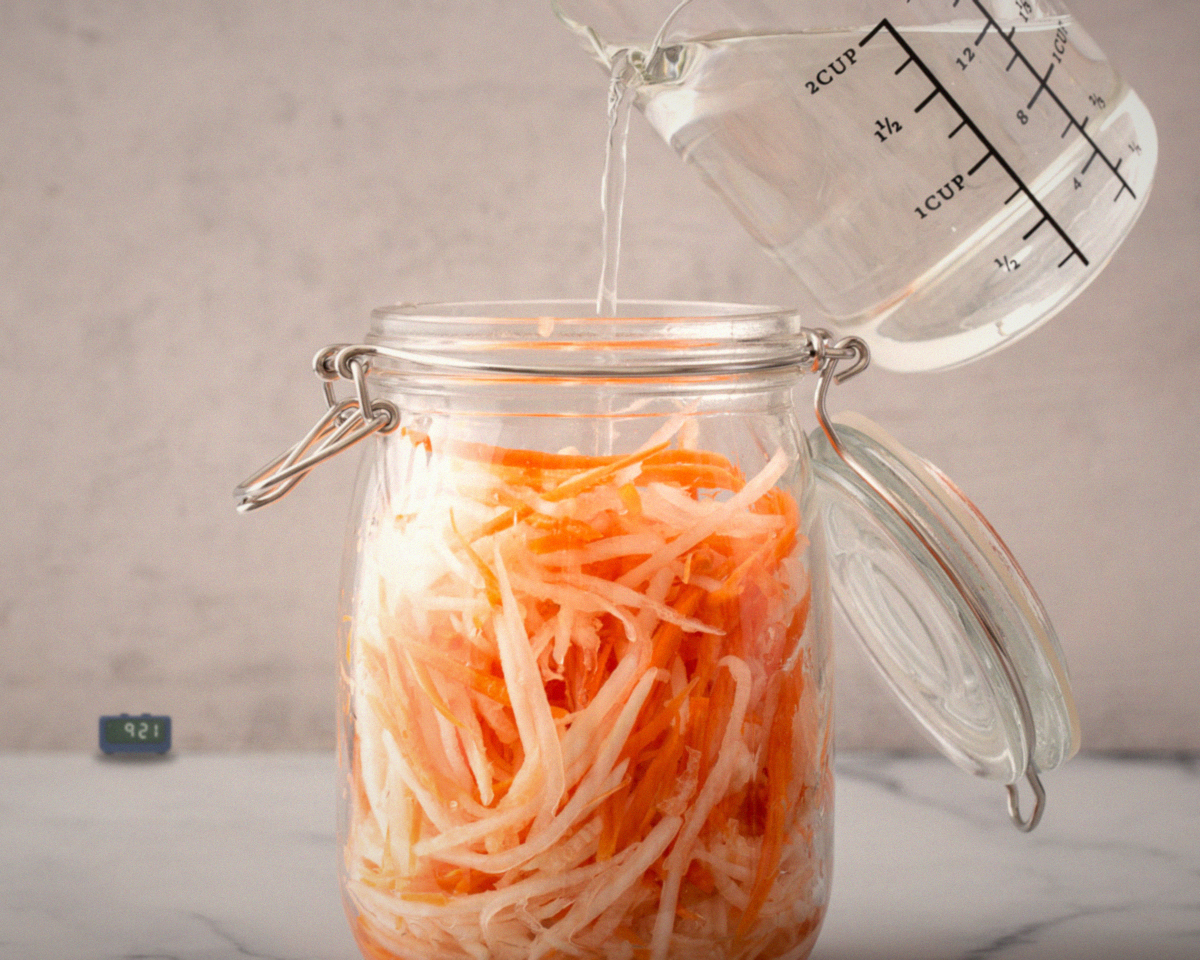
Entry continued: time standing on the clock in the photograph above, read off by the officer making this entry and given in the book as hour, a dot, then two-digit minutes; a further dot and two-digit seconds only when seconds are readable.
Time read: 9.21
